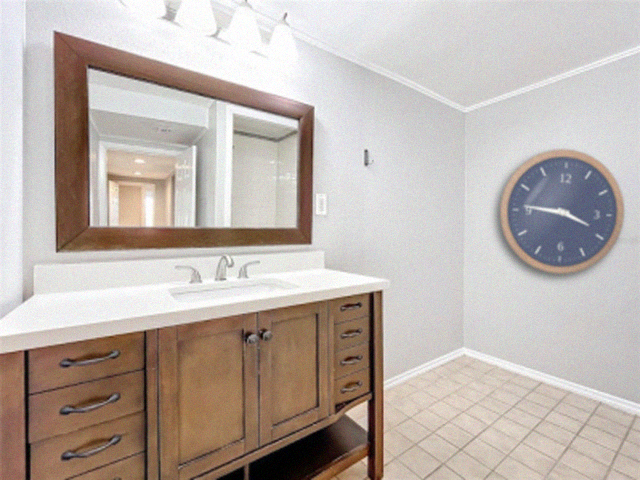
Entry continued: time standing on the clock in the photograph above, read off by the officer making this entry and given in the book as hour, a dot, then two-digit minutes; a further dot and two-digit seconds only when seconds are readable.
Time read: 3.46
